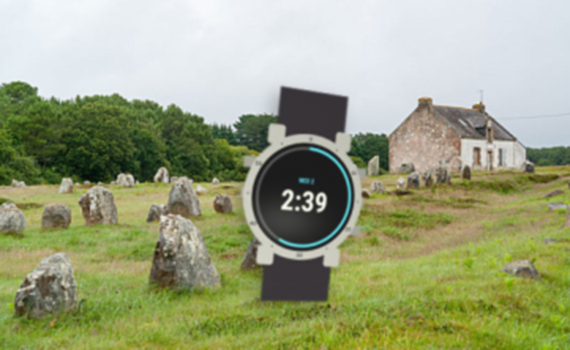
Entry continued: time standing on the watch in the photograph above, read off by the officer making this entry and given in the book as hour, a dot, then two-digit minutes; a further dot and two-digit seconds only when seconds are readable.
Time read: 2.39
